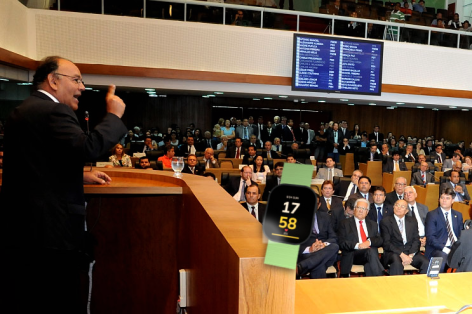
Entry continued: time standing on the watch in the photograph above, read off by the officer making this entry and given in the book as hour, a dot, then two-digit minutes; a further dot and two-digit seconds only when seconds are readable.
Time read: 17.58
